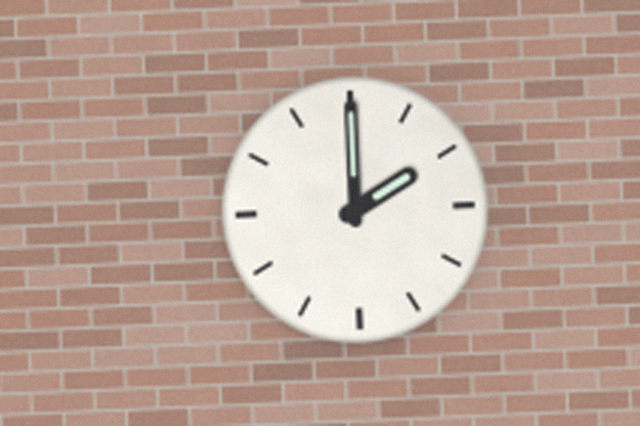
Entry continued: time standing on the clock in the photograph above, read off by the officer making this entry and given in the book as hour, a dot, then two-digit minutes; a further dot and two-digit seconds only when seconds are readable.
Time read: 2.00
